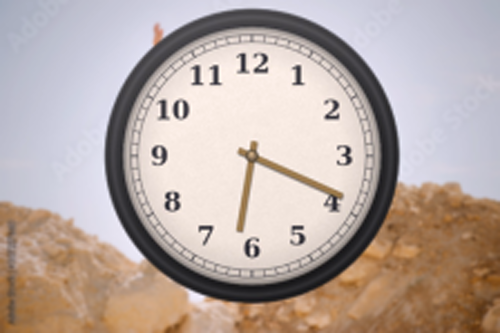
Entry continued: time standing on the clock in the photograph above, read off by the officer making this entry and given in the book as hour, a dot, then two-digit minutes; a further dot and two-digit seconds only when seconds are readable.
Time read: 6.19
